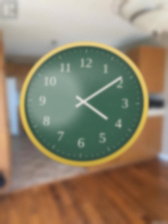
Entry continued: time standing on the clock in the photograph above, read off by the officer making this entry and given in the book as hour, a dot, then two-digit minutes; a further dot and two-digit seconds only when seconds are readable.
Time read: 4.09
